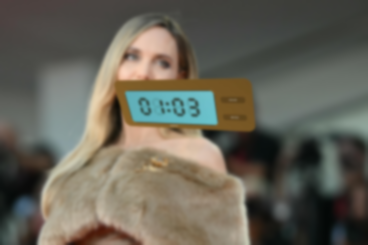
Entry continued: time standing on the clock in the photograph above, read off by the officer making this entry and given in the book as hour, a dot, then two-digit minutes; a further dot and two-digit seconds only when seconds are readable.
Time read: 1.03
